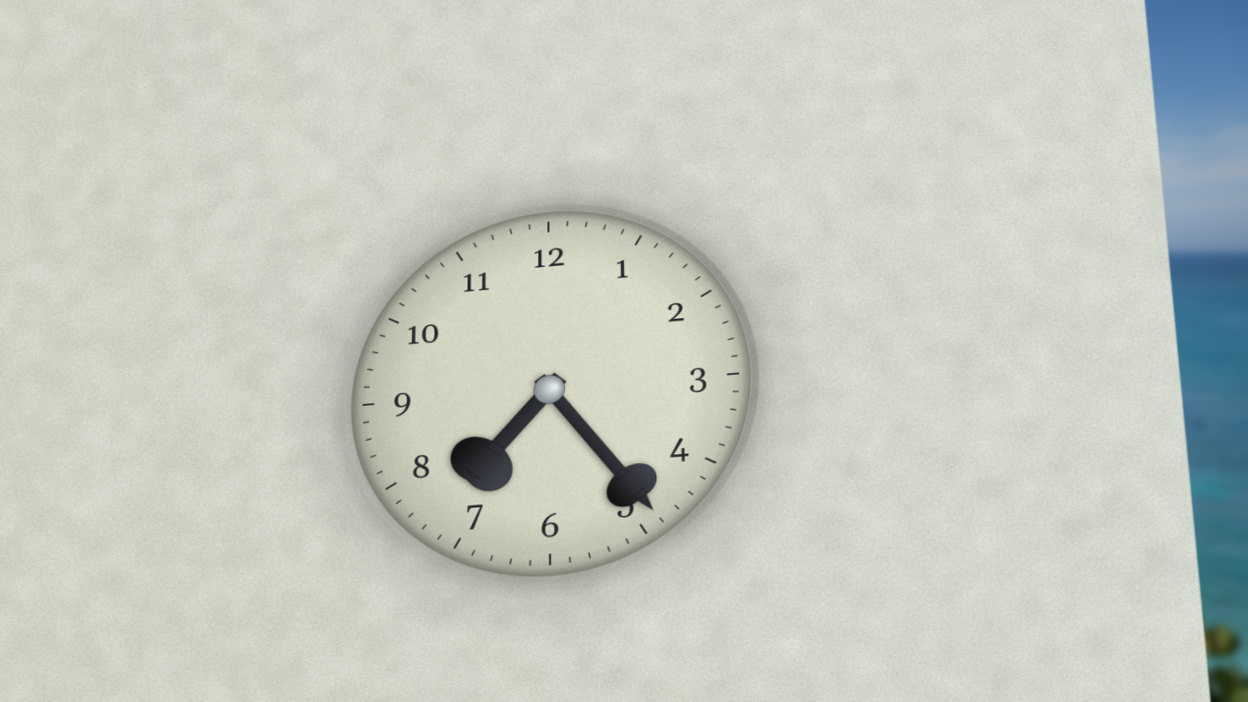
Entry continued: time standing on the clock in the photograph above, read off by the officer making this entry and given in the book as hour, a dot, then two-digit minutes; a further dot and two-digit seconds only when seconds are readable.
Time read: 7.24
